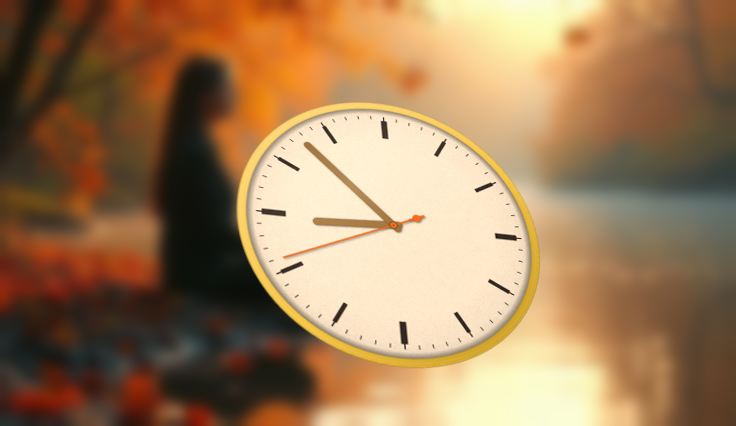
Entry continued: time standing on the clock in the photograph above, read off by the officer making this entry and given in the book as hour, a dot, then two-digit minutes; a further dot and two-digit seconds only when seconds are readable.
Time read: 8.52.41
